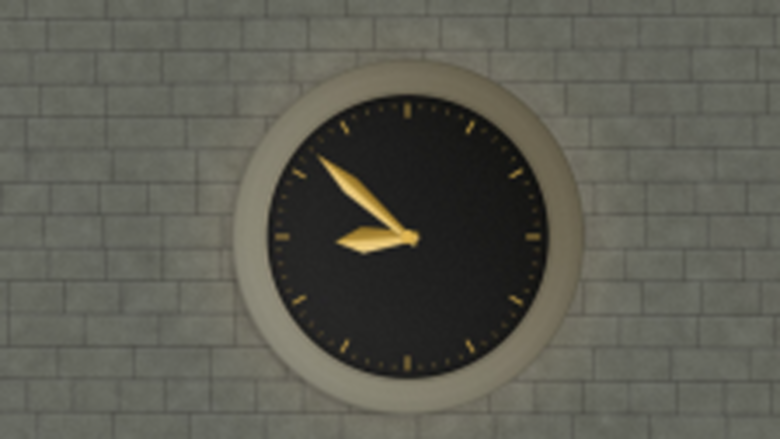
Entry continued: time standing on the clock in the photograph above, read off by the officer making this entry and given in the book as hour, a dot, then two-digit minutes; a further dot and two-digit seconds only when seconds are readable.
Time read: 8.52
